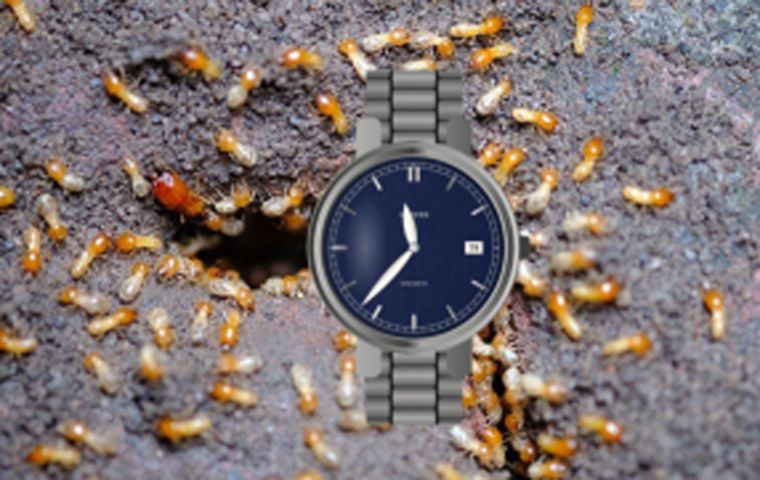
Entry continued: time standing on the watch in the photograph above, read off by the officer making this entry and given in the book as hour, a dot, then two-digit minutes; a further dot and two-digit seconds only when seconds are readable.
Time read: 11.37
